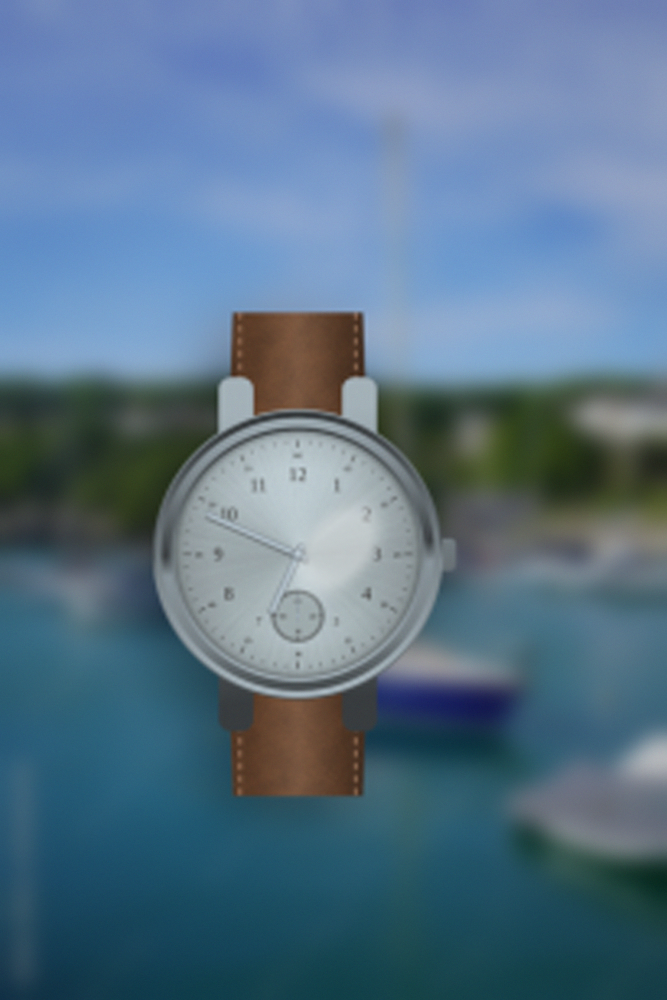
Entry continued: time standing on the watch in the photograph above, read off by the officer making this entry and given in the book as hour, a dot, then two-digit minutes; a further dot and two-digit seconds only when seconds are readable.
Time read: 6.49
